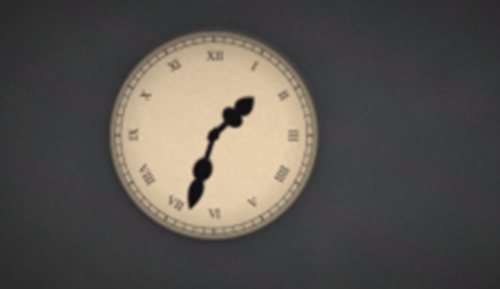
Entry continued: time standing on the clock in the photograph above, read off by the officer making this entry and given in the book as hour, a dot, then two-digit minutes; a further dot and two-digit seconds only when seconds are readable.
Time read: 1.33
